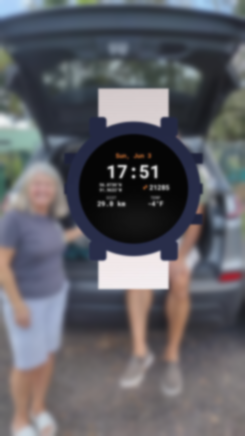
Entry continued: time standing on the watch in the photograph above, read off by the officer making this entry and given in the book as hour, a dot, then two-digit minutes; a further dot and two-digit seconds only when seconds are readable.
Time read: 17.51
